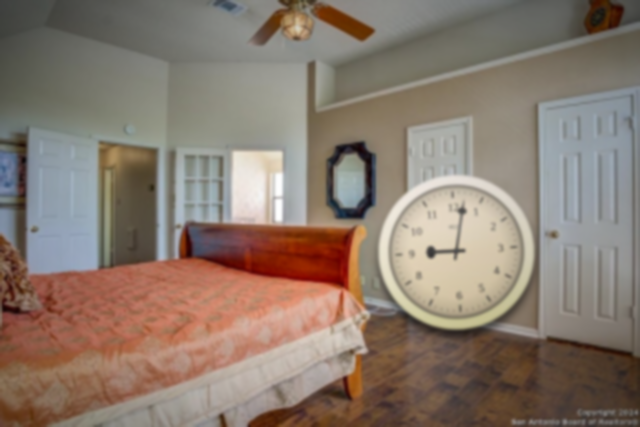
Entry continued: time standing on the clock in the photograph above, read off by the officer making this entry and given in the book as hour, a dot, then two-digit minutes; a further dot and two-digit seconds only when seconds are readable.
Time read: 9.02
